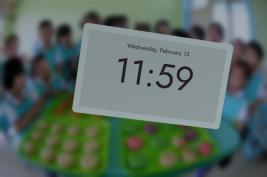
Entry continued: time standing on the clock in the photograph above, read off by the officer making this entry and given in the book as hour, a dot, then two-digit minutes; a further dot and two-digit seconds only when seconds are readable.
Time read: 11.59
